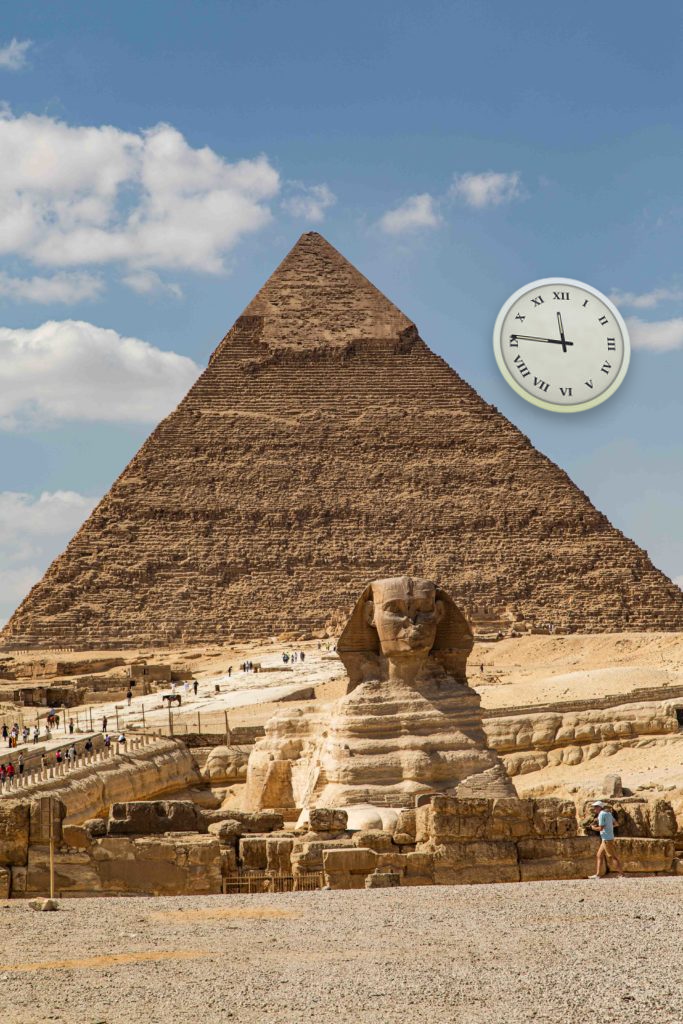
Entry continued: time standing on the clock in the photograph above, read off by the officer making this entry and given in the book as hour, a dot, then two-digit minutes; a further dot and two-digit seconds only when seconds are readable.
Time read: 11.46
